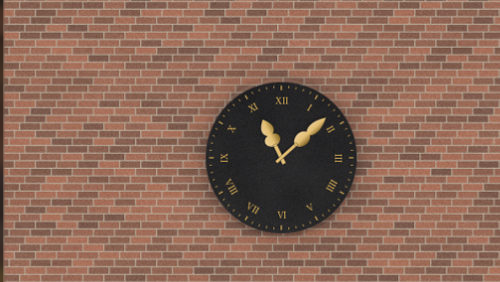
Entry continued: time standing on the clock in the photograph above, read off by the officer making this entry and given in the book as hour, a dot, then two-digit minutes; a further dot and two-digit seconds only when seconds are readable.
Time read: 11.08
